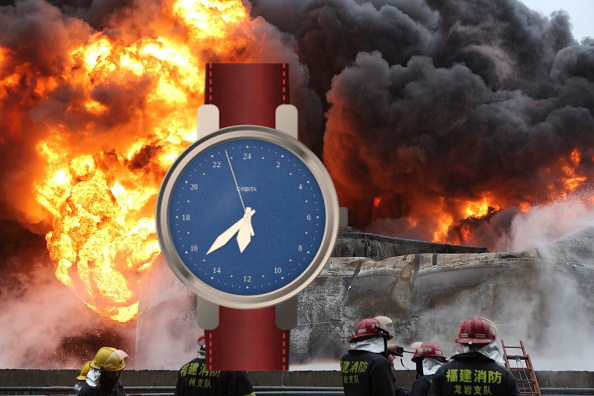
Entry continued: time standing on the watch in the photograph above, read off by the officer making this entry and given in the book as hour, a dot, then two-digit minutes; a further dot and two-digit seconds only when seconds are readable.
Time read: 12.37.57
